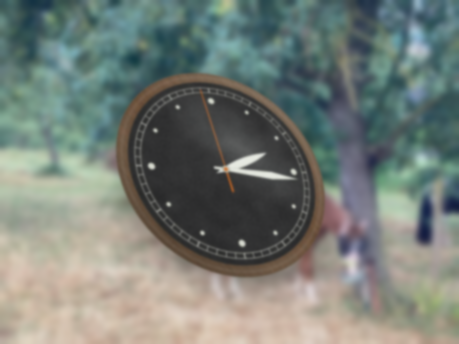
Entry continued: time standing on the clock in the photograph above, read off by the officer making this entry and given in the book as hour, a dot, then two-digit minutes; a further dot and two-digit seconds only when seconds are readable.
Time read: 2.15.59
